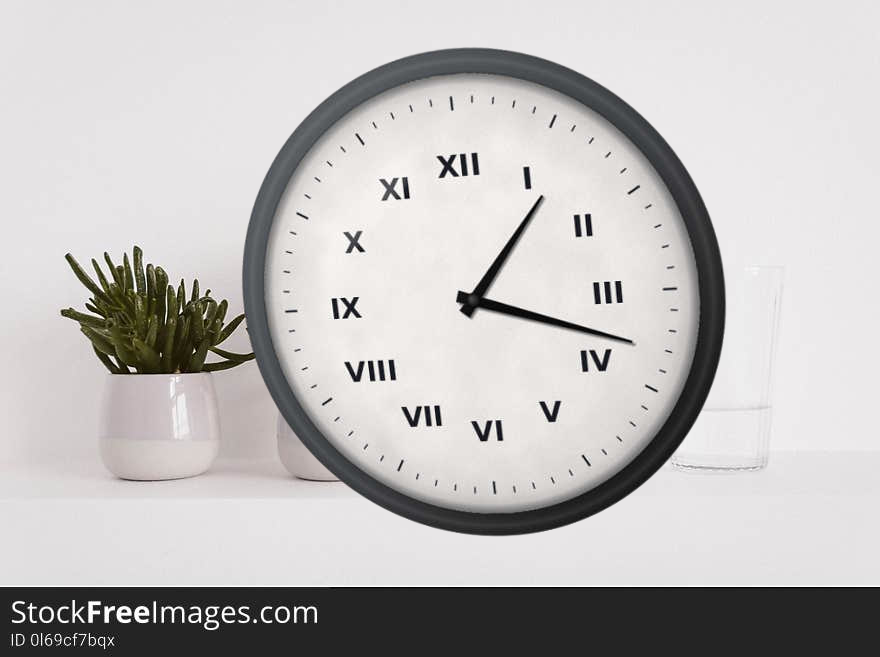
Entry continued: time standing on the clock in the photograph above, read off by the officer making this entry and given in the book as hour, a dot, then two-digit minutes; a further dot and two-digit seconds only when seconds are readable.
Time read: 1.18
